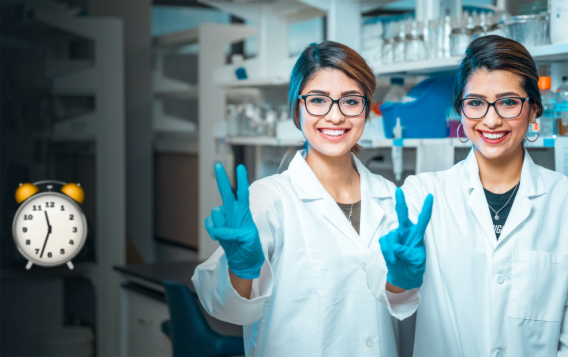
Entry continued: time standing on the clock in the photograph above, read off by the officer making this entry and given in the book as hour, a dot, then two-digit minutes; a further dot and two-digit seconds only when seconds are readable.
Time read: 11.33
